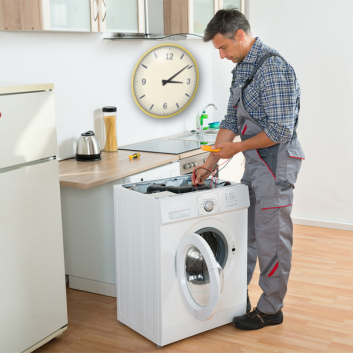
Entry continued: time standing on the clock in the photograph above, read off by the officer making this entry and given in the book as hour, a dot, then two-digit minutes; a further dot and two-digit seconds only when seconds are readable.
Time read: 3.09
